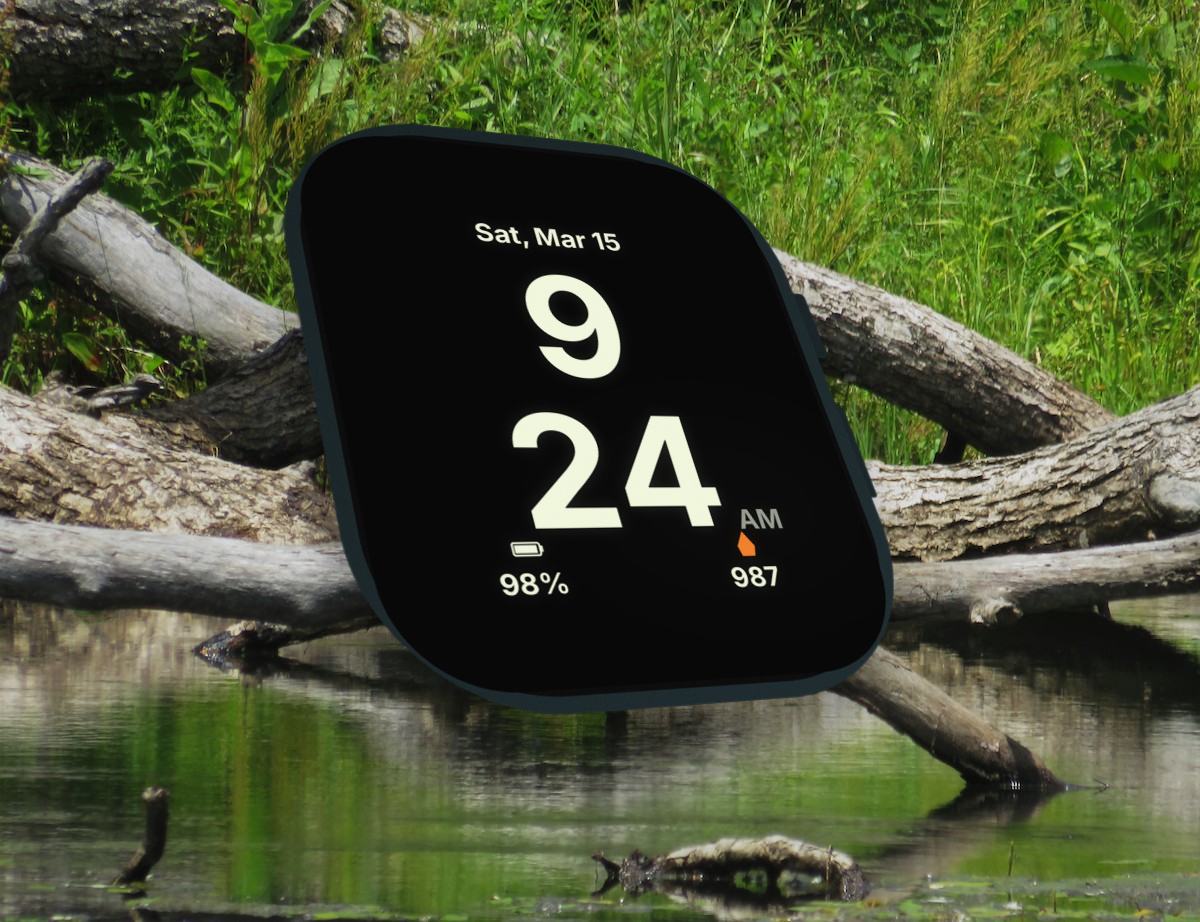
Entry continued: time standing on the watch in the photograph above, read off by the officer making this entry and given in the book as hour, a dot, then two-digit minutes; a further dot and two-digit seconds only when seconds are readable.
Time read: 9.24
